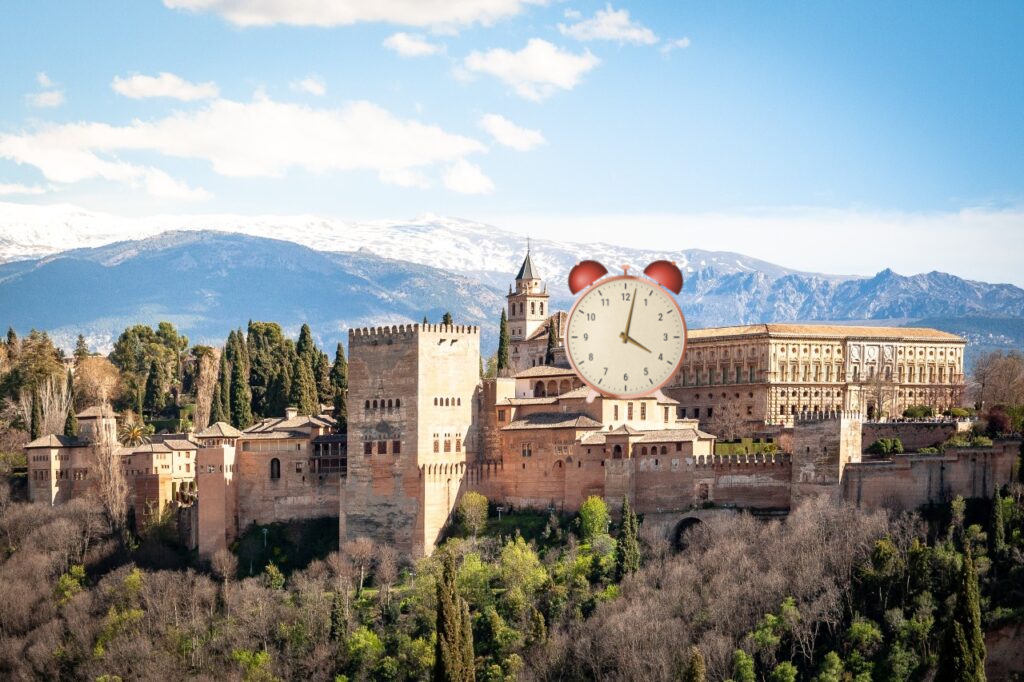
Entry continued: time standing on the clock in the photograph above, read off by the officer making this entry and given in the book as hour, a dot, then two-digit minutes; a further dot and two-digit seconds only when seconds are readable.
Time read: 4.02
